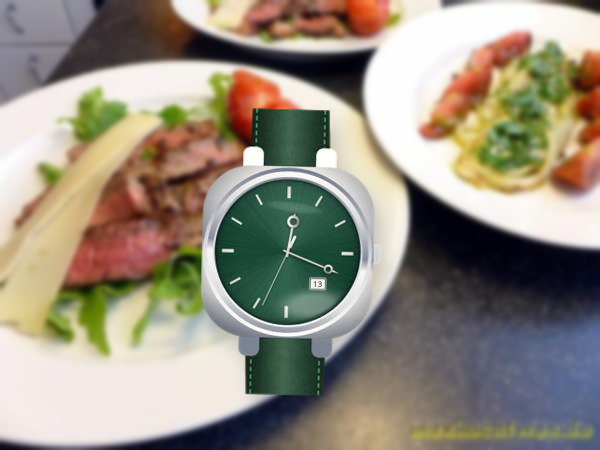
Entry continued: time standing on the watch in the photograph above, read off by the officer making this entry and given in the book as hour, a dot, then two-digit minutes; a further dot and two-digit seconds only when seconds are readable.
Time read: 12.18.34
